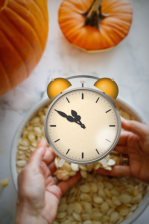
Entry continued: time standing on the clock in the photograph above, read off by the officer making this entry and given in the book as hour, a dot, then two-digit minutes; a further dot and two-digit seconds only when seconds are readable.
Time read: 10.50
